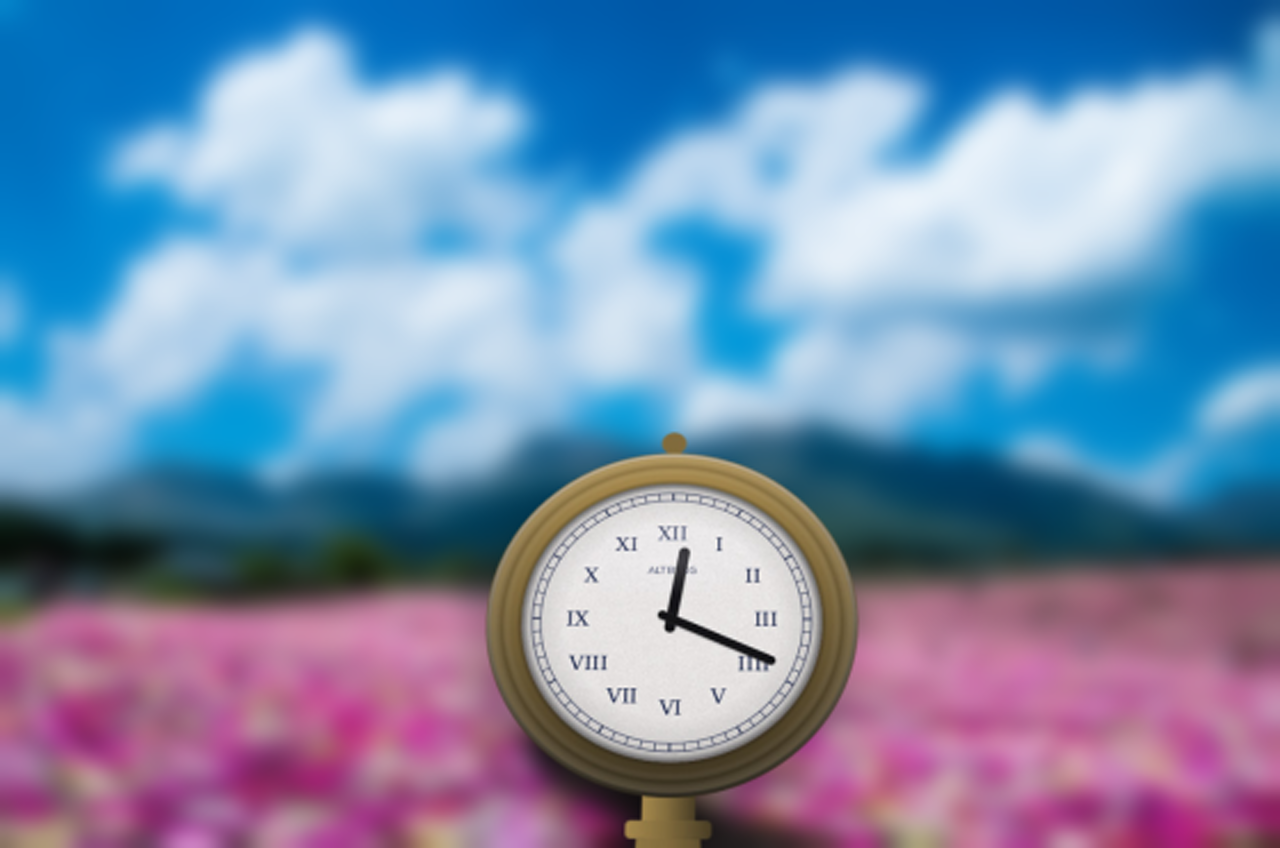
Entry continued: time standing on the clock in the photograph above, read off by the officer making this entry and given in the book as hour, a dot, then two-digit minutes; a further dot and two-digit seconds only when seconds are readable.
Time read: 12.19
